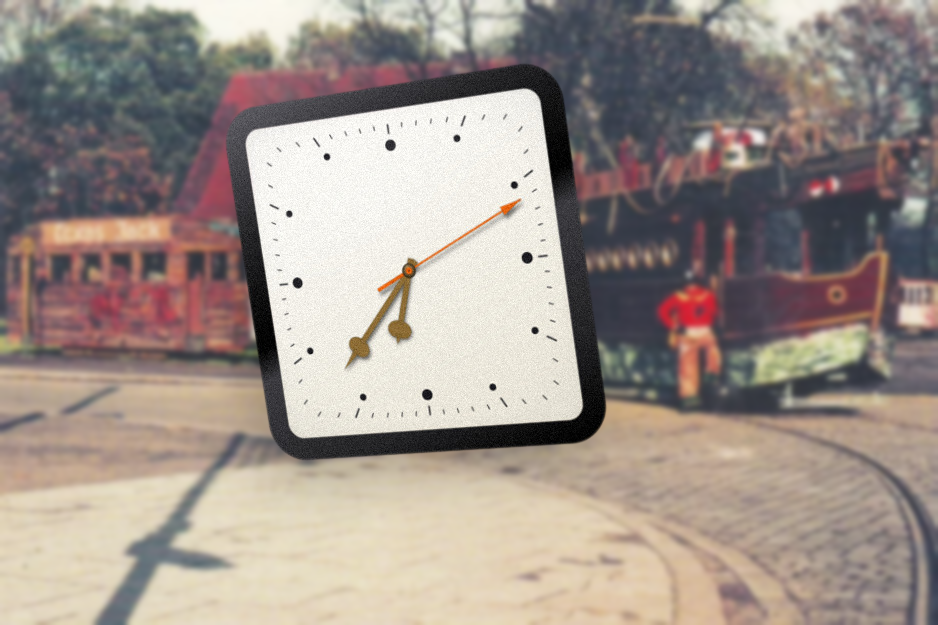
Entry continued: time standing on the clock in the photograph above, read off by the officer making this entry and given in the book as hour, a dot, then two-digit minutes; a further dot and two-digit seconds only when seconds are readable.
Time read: 6.37.11
